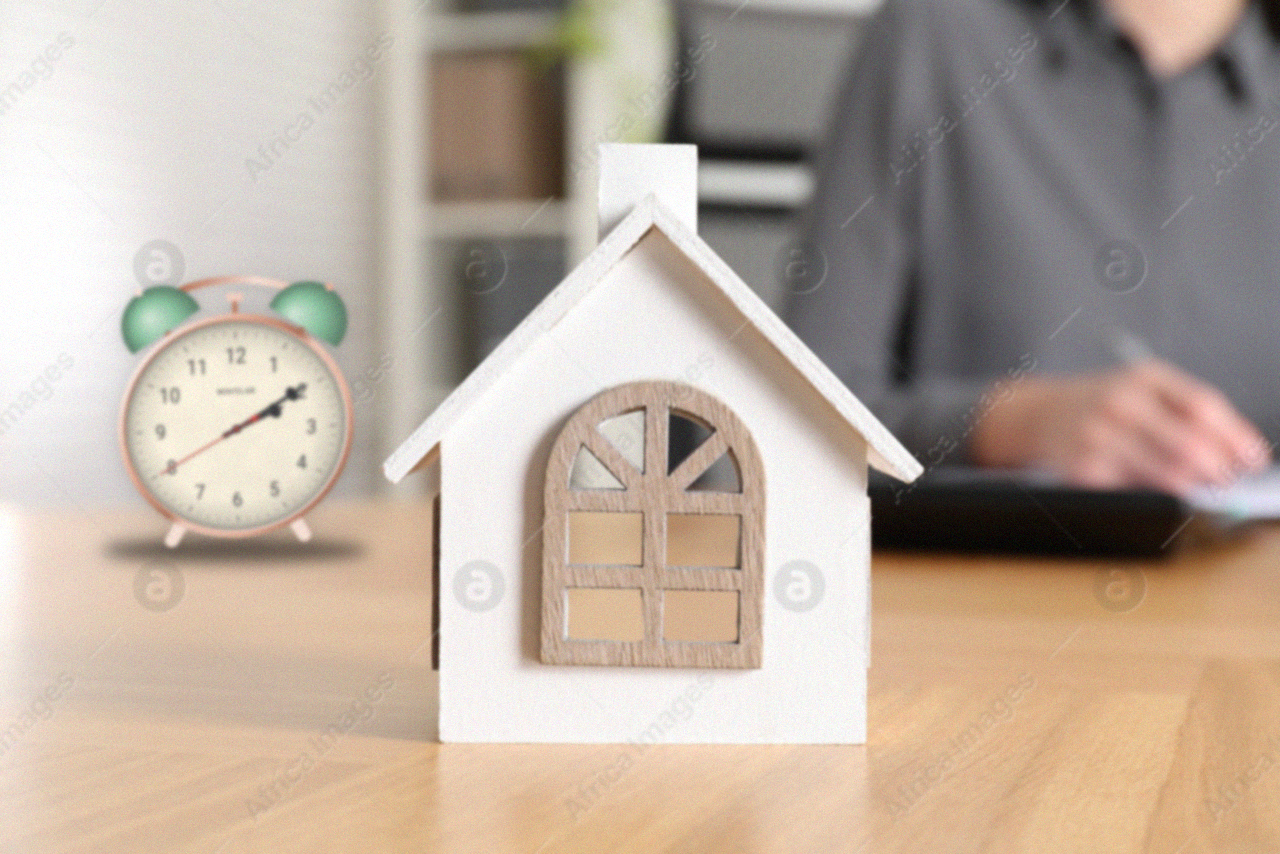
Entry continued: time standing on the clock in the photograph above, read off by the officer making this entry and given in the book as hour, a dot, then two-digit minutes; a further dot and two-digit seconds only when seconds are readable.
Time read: 2.09.40
